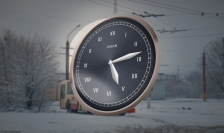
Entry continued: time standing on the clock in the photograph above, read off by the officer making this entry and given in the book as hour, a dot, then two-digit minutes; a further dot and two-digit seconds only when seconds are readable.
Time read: 5.13
